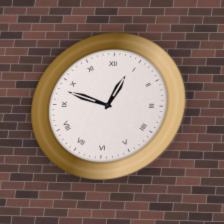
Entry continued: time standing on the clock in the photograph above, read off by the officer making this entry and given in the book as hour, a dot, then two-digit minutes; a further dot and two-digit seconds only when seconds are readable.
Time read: 12.48
